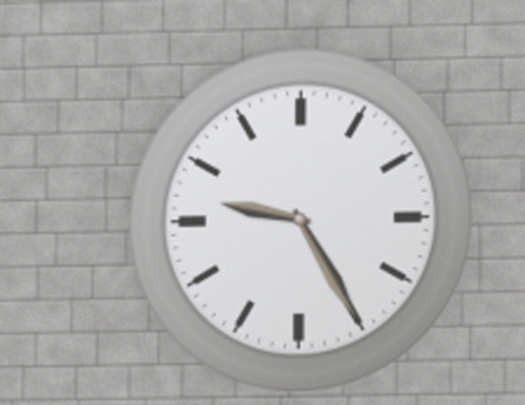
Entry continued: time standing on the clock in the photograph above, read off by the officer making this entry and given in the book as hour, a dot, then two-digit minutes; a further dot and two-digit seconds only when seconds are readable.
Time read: 9.25
